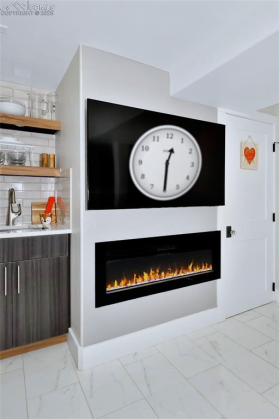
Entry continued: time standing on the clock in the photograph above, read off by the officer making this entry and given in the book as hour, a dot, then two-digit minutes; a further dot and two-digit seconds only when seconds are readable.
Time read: 12.30
